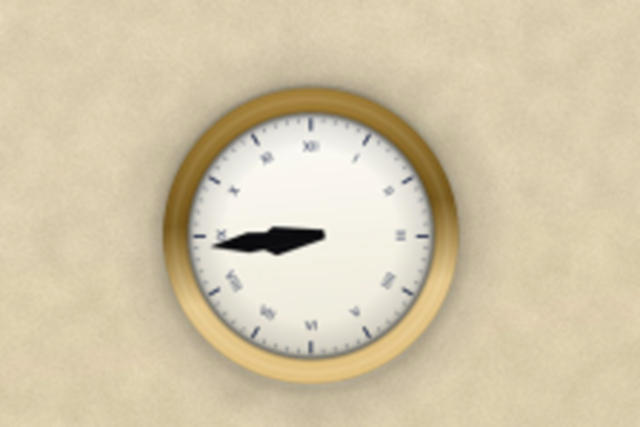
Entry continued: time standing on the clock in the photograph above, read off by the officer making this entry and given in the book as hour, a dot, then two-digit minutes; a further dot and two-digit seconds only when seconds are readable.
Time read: 8.44
